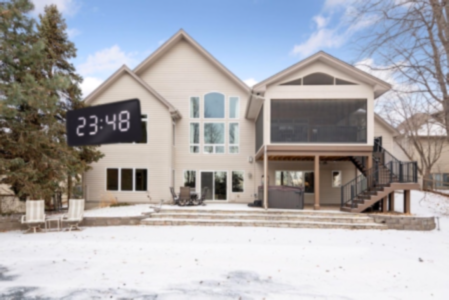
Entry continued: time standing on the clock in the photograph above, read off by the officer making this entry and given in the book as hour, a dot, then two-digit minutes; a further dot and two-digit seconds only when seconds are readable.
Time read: 23.48
